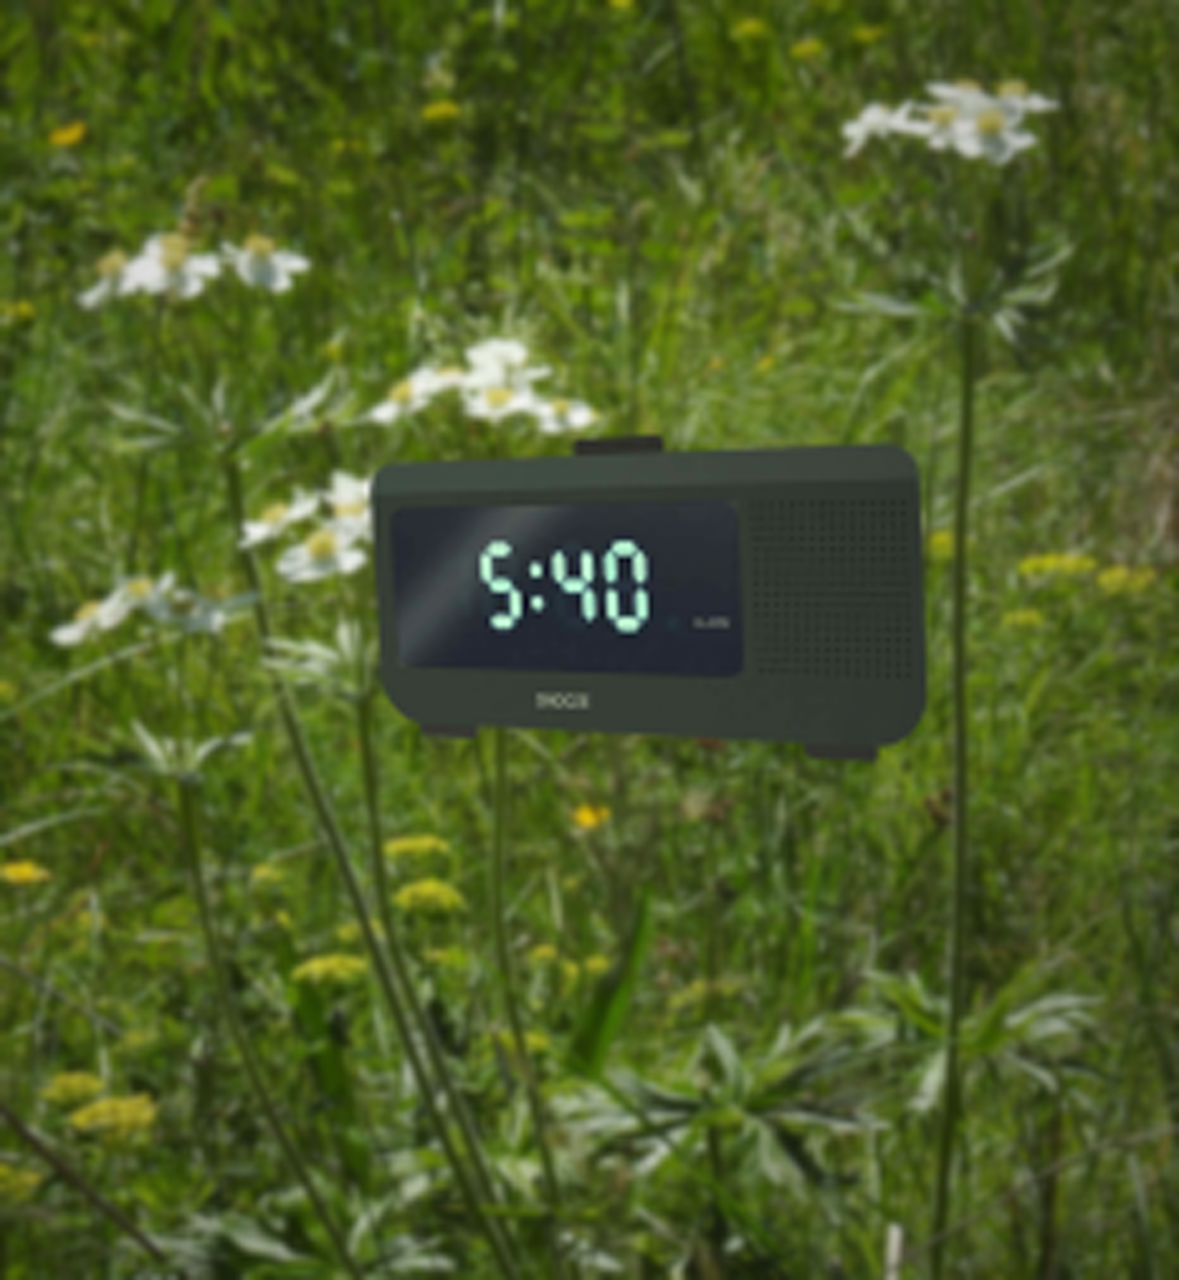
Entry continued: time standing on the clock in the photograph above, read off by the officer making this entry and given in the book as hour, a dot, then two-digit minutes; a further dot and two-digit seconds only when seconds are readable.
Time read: 5.40
